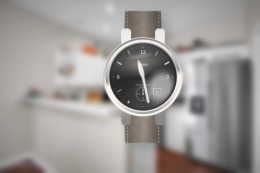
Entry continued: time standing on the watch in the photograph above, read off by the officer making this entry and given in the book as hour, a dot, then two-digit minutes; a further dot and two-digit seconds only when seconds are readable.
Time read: 11.28
